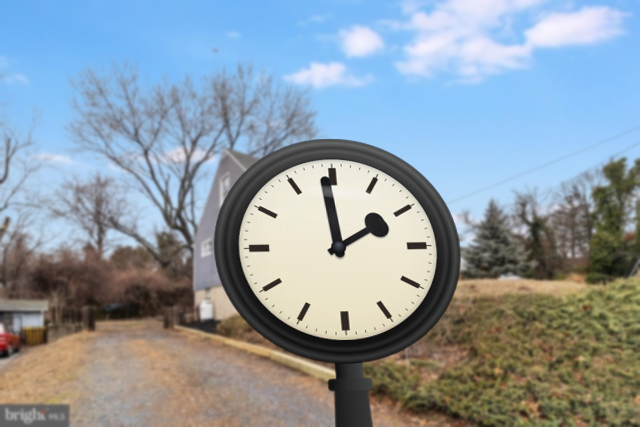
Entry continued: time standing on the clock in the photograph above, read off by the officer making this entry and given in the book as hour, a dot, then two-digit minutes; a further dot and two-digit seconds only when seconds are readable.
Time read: 1.59
